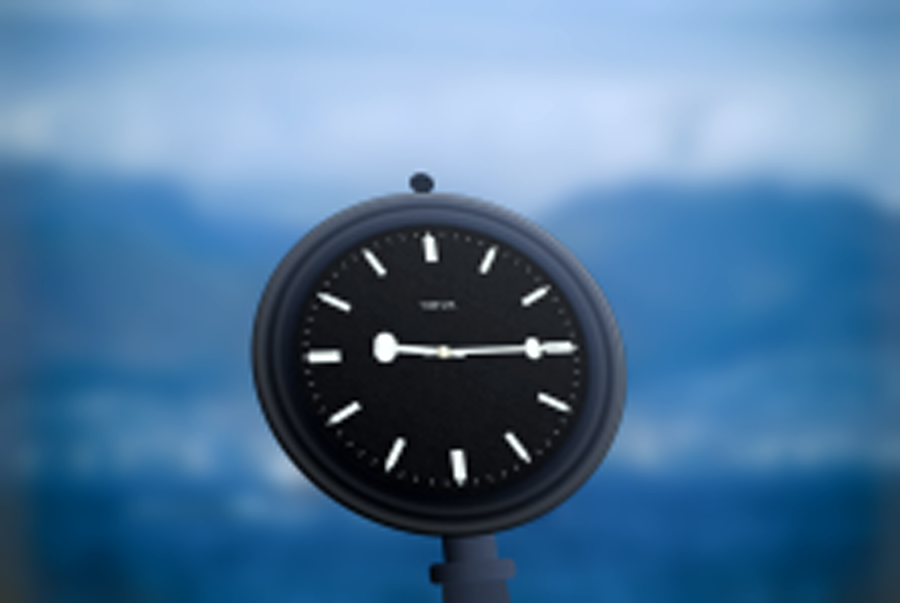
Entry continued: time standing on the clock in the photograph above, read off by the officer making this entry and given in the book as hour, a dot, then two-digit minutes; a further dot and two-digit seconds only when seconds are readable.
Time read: 9.15
